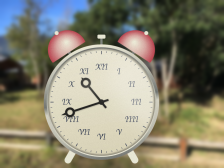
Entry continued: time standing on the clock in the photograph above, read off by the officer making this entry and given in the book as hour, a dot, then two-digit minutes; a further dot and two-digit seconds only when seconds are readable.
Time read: 10.42
